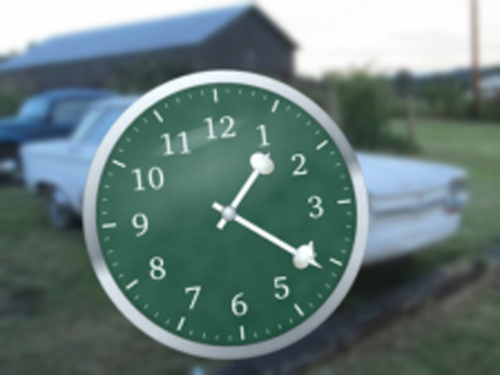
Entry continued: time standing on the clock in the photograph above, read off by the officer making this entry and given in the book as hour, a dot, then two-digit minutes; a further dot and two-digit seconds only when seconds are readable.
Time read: 1.21
